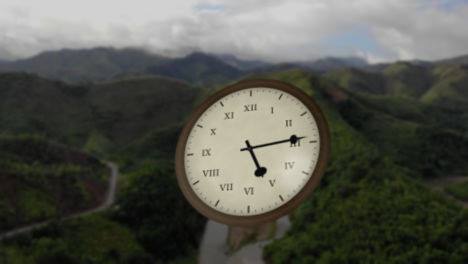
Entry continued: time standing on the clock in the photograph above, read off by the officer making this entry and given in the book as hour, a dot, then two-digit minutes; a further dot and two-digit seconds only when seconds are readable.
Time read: 5.14
